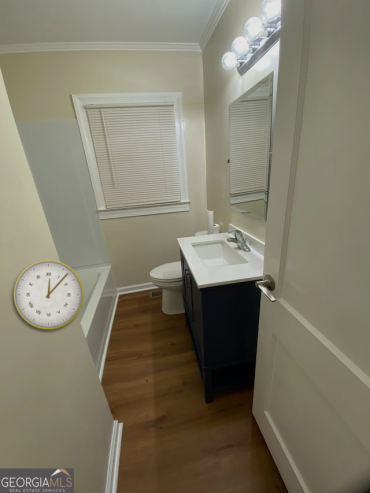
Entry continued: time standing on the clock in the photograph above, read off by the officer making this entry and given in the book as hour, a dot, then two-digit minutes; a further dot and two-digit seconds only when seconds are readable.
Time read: 12.07
